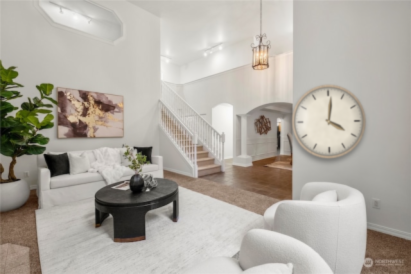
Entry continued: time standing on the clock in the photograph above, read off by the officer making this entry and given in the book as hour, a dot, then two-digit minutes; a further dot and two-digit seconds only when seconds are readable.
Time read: 4.01
